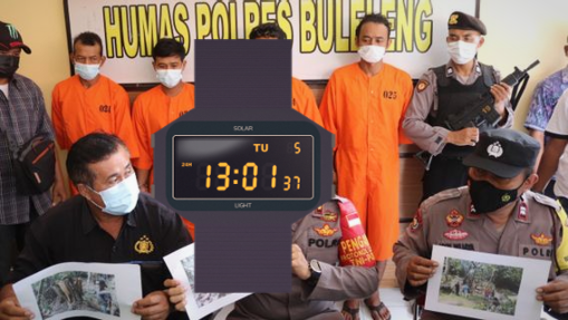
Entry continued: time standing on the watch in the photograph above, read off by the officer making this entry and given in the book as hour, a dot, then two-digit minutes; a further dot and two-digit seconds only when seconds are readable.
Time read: 13.01.37
